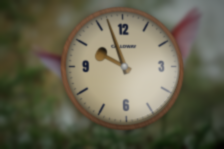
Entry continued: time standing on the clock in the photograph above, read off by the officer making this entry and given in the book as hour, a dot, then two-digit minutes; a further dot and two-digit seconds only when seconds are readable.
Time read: 9.57
